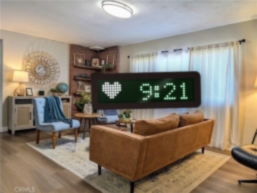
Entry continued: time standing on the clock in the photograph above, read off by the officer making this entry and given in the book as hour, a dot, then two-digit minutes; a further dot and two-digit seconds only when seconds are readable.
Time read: 9.21
